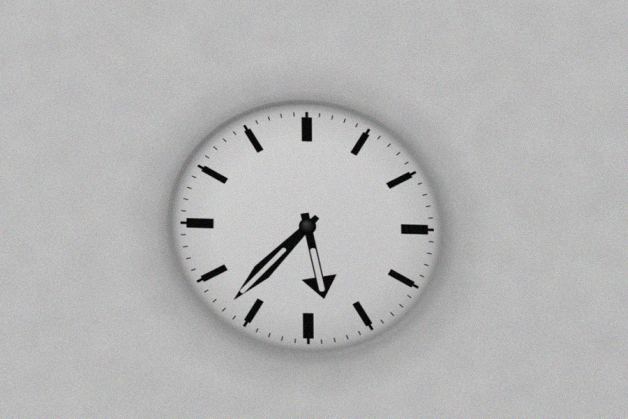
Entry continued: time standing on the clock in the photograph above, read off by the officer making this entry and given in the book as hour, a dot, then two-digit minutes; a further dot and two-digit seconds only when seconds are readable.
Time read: 5.37
